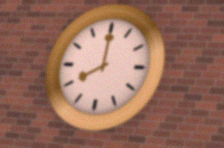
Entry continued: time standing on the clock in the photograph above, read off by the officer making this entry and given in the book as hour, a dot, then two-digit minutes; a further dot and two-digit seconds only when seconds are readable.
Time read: 8.00
